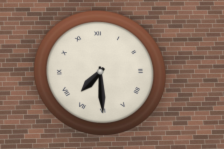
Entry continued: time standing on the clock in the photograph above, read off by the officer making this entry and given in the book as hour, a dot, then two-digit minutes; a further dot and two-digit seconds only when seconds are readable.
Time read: 7.30
